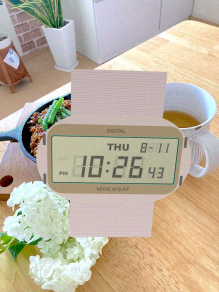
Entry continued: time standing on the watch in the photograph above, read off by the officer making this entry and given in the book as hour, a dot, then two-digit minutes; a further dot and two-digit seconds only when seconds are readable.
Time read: 10.26.43
